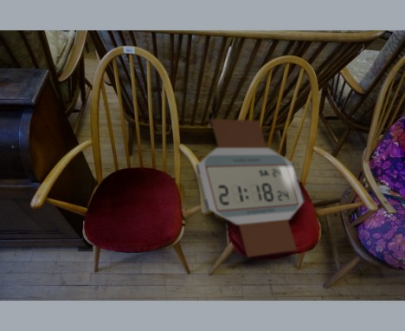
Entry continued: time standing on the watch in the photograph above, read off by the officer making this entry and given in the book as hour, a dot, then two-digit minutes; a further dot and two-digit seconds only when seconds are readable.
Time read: 21.18
